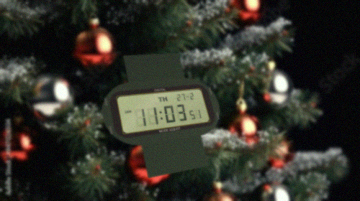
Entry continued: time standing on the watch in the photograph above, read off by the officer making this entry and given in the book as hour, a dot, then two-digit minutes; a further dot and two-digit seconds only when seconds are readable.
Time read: 11.03.51
